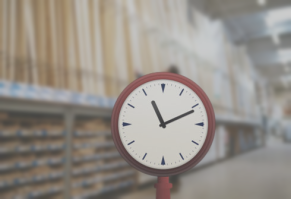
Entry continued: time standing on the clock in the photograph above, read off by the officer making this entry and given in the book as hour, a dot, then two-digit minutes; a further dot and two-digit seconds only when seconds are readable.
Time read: 11.11
